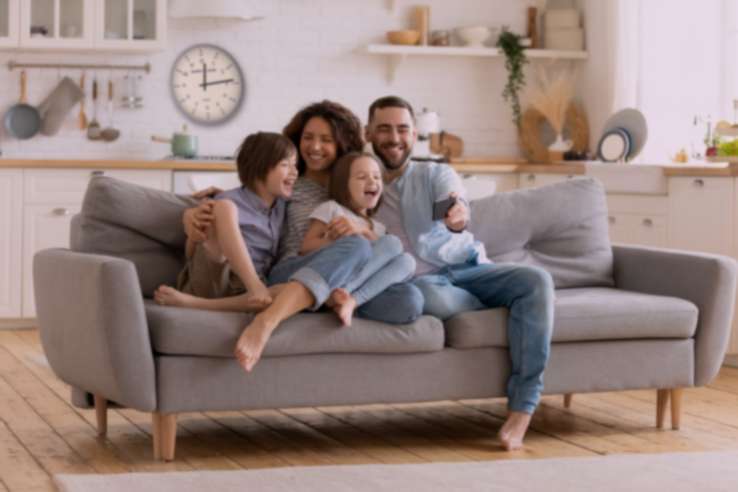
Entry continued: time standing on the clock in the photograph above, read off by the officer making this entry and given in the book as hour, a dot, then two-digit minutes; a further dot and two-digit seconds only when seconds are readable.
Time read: 12.14
